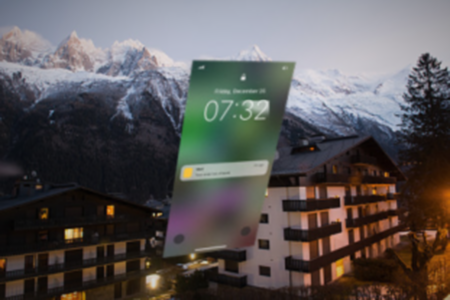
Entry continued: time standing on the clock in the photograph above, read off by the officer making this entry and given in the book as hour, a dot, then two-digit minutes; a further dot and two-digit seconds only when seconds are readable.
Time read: 7.32
